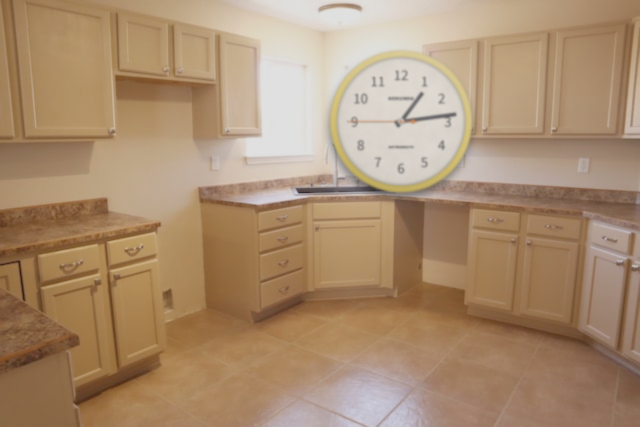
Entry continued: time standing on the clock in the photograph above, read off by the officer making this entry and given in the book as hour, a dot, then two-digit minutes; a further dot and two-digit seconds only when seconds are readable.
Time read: 1.13.45
